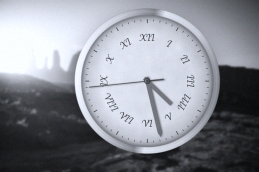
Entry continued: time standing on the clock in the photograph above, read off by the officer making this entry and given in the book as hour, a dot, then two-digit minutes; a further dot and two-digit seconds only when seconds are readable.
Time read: 4.27.44
